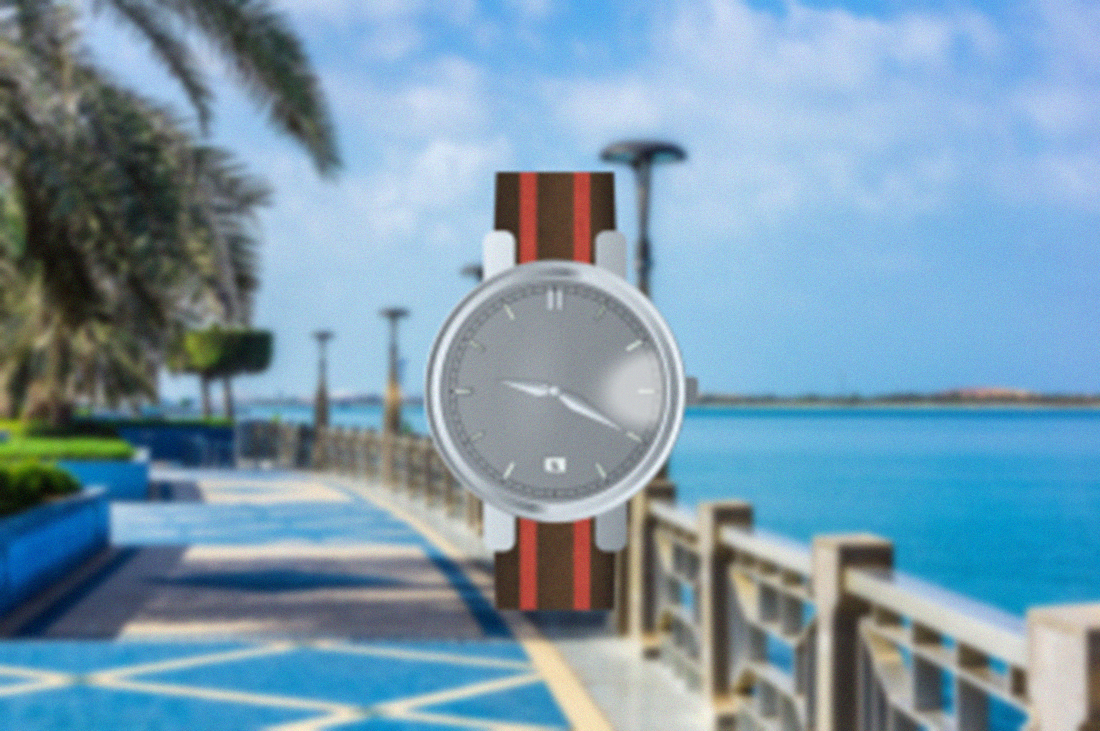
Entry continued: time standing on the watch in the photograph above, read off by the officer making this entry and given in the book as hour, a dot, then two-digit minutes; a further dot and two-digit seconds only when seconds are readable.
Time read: 9.20
